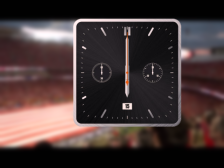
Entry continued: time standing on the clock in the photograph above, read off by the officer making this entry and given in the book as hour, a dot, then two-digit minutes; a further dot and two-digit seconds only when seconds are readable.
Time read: 6.00
